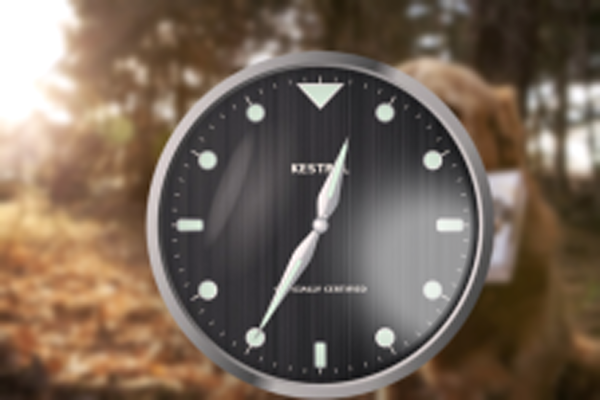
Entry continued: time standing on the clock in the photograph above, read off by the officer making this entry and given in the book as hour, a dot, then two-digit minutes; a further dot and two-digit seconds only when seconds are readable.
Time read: 12.35
